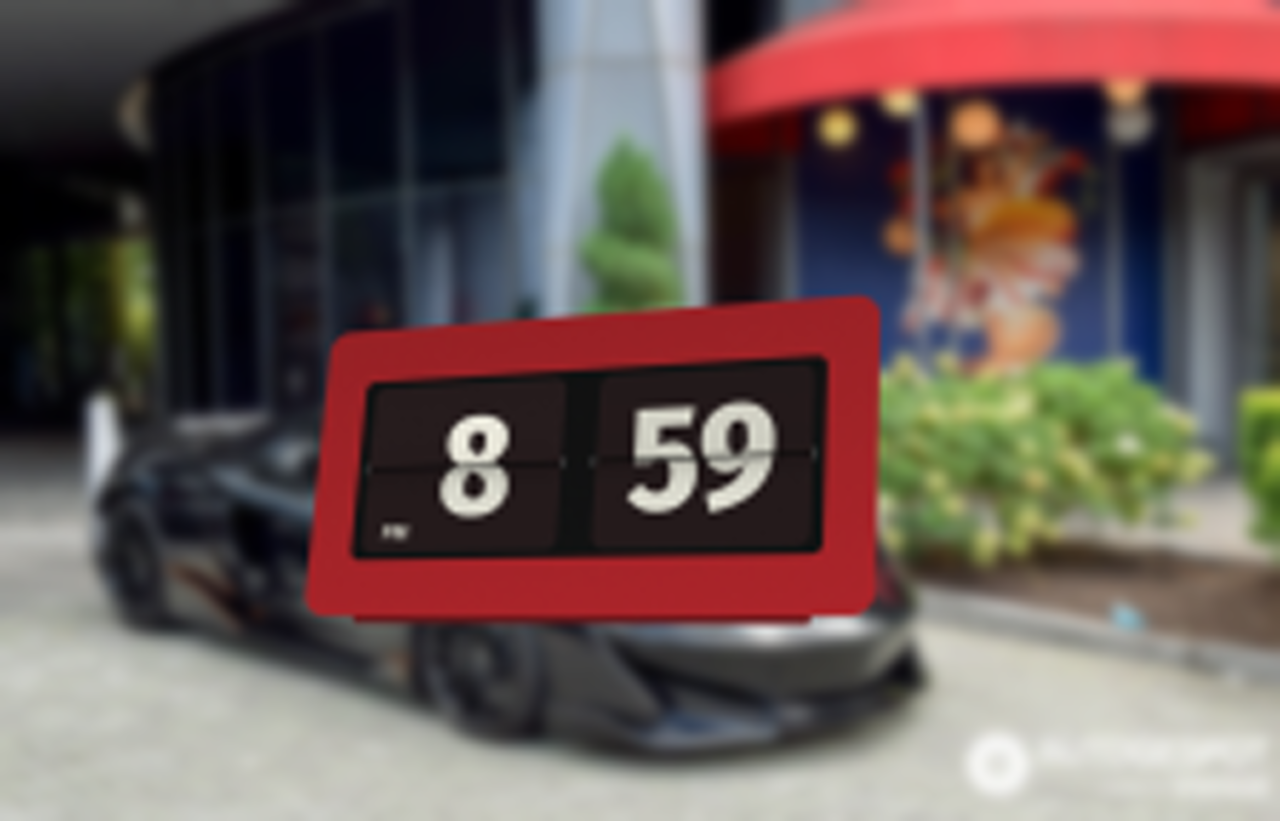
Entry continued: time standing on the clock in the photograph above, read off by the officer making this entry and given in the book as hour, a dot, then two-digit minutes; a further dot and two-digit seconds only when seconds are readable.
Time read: 8.59
